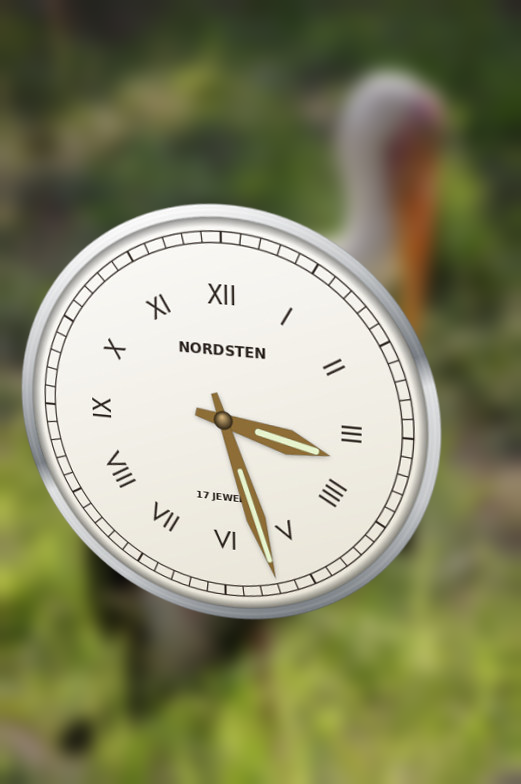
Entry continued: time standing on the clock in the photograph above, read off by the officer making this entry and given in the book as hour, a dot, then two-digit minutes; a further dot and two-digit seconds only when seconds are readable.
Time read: 3.27
